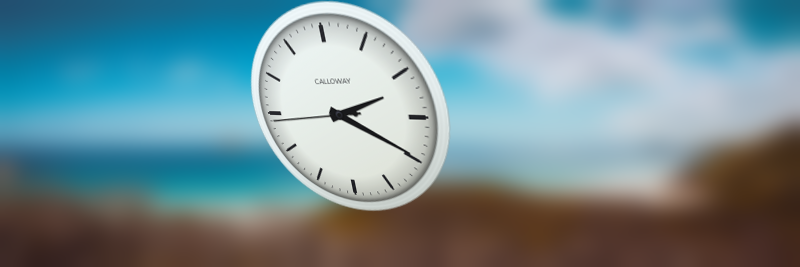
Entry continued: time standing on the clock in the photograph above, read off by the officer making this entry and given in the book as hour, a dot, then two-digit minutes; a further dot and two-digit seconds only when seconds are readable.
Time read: 2.19.44
